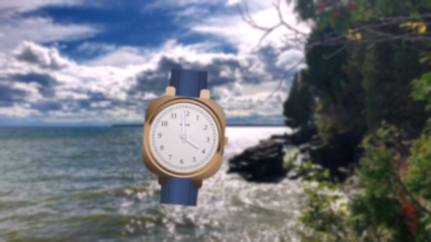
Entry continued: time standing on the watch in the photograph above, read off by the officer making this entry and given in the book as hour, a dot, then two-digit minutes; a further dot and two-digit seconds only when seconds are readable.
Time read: 3.59
